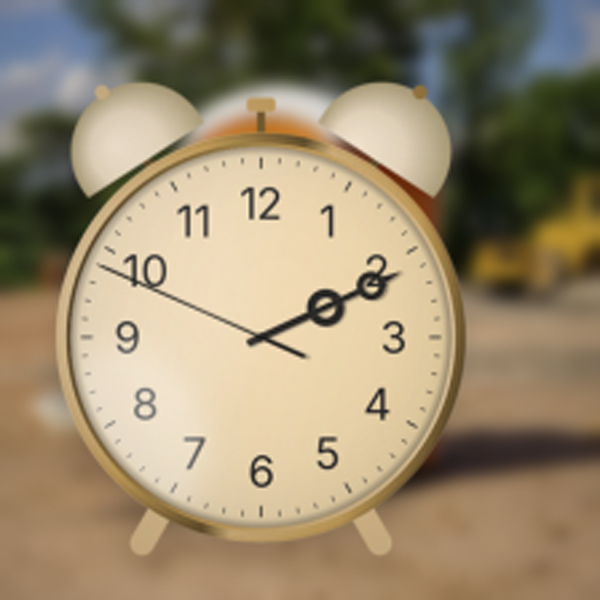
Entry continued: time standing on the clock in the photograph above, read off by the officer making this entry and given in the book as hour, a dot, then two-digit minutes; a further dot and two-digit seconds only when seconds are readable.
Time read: 2.10.49
